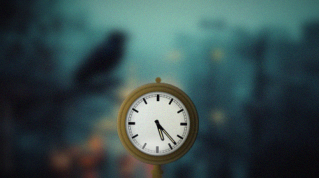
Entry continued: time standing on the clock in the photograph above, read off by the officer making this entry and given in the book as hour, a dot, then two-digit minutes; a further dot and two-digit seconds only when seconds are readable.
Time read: 5.23
